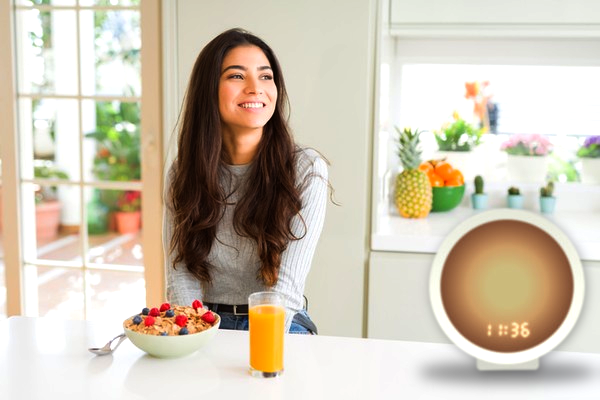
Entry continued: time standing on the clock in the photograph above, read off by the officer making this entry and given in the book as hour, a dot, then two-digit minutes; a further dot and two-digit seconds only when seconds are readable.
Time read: 11.36
